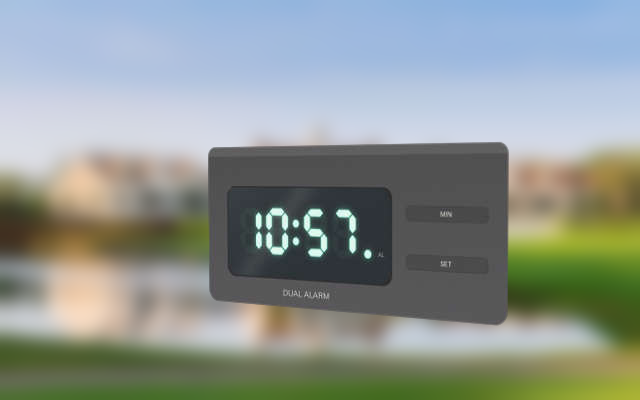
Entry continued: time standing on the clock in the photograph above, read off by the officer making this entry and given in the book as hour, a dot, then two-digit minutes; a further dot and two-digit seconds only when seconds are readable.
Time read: 10.57
